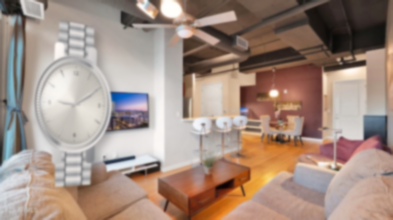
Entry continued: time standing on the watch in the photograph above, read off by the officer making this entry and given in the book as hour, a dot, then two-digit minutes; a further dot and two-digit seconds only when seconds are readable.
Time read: 9.10
